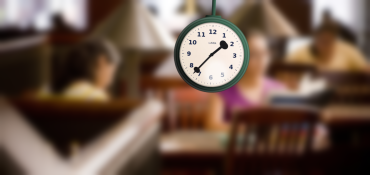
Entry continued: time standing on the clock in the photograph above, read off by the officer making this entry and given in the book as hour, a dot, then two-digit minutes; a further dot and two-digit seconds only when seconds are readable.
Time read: 1.37
